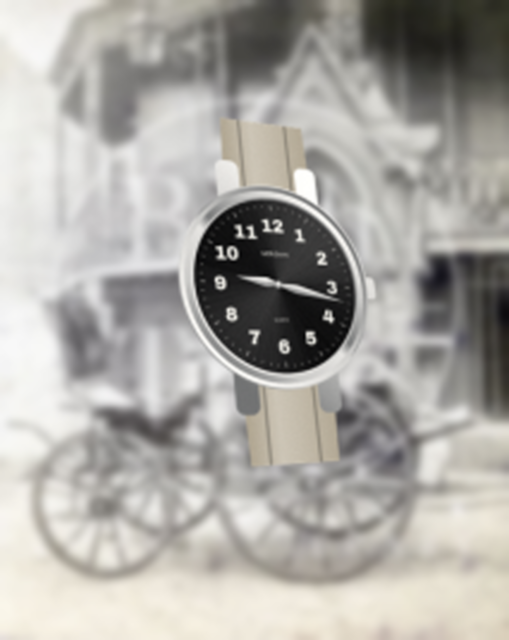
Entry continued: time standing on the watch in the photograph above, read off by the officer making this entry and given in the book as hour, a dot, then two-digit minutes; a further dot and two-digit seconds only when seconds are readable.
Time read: 9.17
